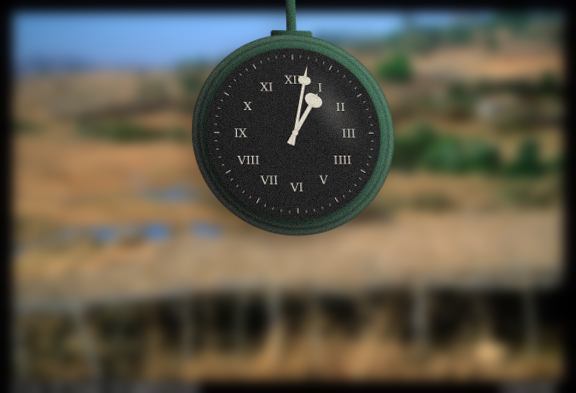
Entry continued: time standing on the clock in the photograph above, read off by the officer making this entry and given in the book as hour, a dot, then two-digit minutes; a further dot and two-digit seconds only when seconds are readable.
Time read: 1.02
